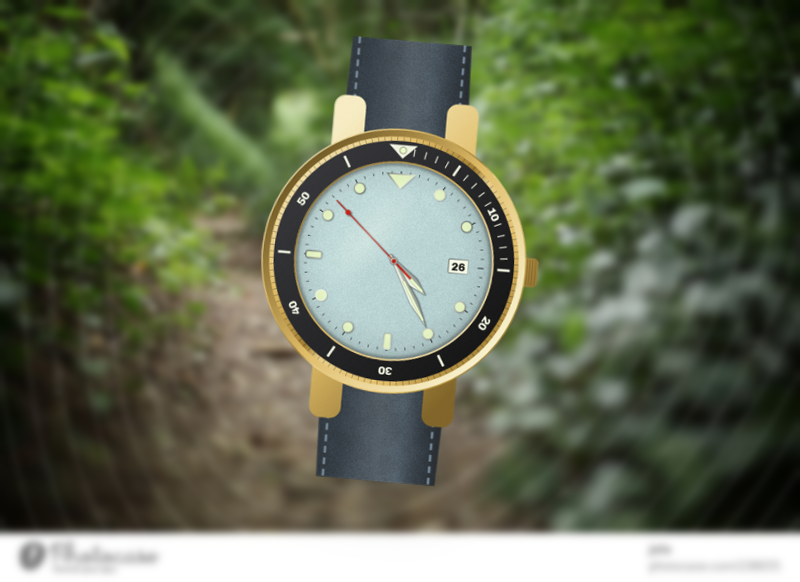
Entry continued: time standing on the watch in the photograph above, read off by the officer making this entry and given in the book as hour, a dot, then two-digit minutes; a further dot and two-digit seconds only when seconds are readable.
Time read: 4.24.52
